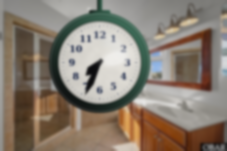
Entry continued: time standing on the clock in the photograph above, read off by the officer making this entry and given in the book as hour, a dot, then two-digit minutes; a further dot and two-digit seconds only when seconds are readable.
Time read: 7.34
